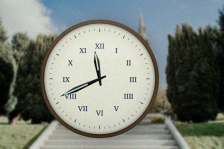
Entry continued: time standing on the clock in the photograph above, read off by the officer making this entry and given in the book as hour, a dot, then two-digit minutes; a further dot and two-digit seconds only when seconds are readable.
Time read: 11.41
